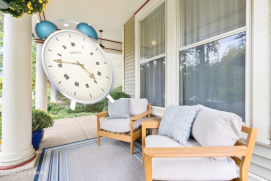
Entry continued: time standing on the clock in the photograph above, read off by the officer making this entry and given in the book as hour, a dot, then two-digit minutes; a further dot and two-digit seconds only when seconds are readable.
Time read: 4.47
